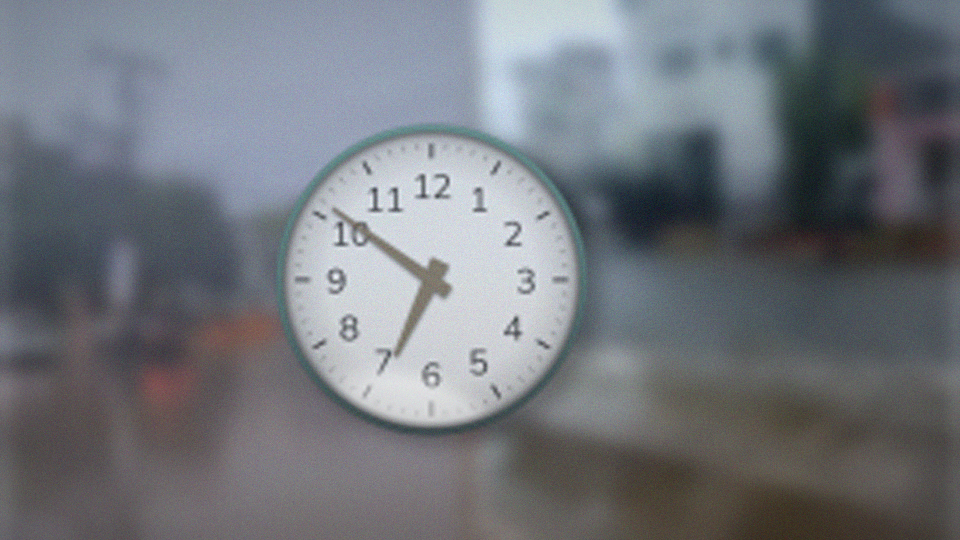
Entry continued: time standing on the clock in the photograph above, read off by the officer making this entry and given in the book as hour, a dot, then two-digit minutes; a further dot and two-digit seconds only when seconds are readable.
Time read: 6.51
